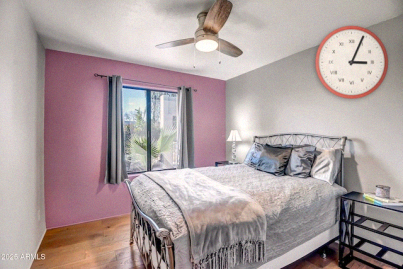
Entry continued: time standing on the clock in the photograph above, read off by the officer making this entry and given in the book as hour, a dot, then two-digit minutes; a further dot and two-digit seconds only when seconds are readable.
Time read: 3.04
